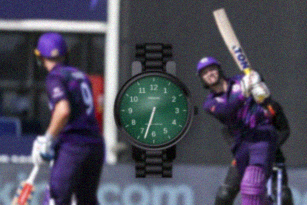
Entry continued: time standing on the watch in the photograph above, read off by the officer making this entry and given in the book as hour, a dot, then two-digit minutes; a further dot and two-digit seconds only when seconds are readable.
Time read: 6.33
